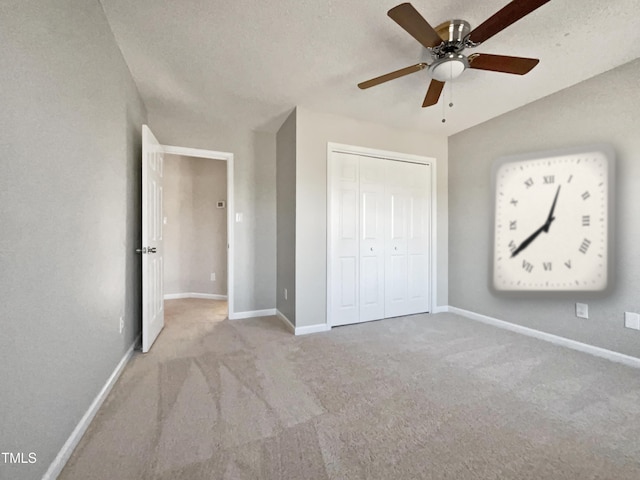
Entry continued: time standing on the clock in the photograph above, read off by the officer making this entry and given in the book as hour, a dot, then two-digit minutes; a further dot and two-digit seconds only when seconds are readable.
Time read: 12.39
